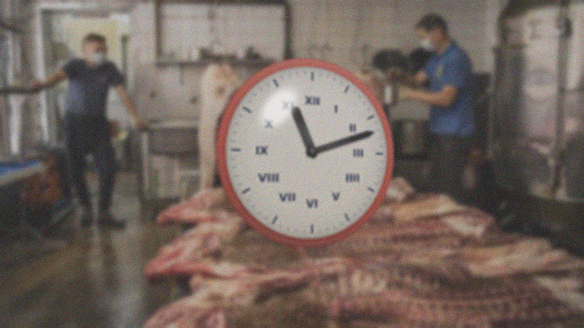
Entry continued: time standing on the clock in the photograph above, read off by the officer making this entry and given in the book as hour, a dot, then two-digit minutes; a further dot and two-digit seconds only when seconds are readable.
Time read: 11.12
